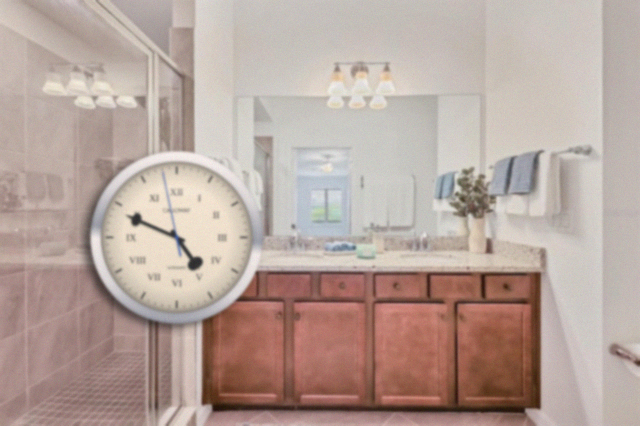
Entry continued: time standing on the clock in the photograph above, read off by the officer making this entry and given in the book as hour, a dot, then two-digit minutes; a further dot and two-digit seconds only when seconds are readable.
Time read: 4.48.58
